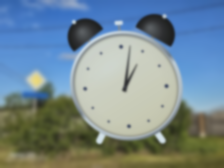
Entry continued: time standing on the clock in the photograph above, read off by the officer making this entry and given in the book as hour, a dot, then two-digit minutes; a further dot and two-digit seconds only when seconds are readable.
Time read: 1.02
